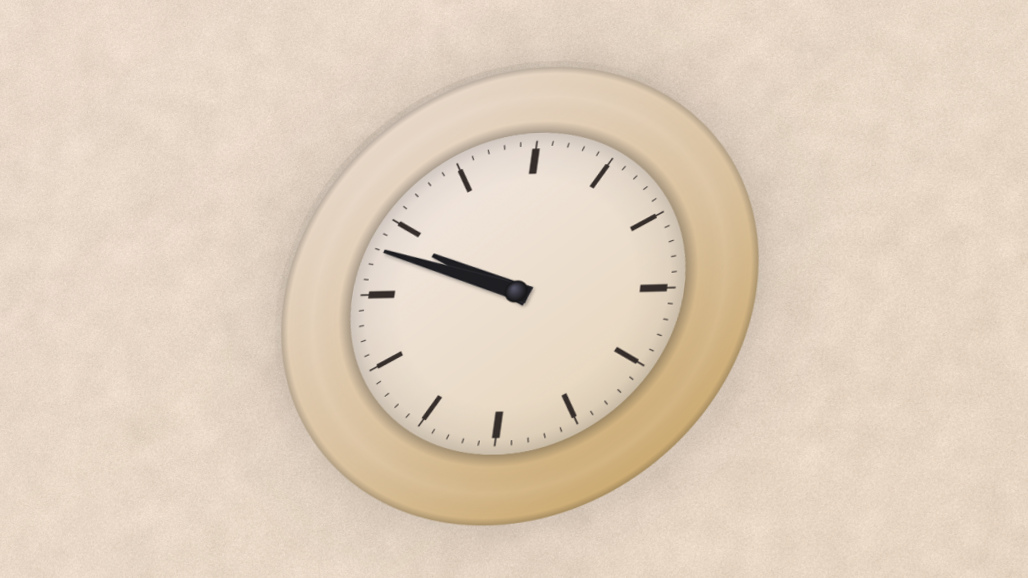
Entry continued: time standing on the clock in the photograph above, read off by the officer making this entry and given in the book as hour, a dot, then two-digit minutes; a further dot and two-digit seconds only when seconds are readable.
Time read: 9.48
